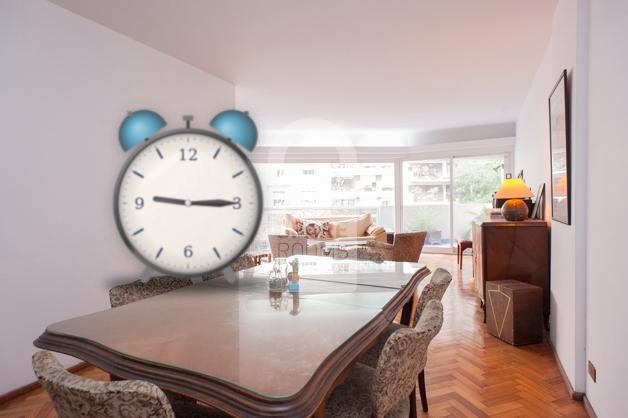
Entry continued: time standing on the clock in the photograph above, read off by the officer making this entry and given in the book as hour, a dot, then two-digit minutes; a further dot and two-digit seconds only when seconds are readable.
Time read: 9.15
